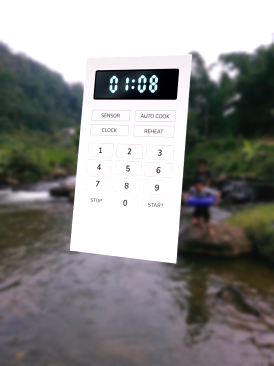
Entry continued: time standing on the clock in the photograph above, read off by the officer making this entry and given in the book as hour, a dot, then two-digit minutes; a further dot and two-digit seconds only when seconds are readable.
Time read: 1.08
